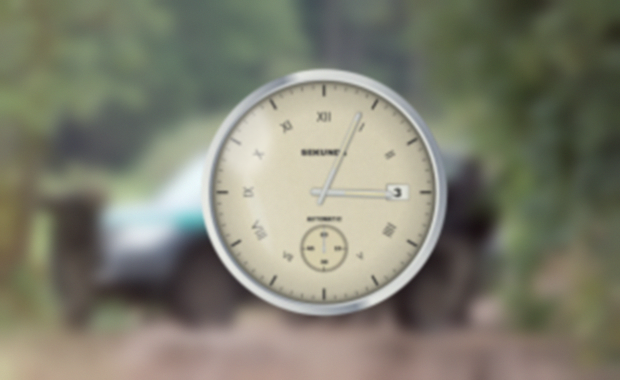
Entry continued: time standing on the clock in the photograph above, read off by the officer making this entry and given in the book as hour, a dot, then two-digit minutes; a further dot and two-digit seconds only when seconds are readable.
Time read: 3.04
